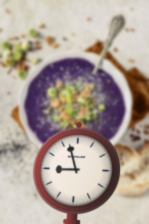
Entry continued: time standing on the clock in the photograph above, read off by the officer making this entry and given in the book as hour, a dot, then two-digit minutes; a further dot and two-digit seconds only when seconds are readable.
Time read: 8.57
